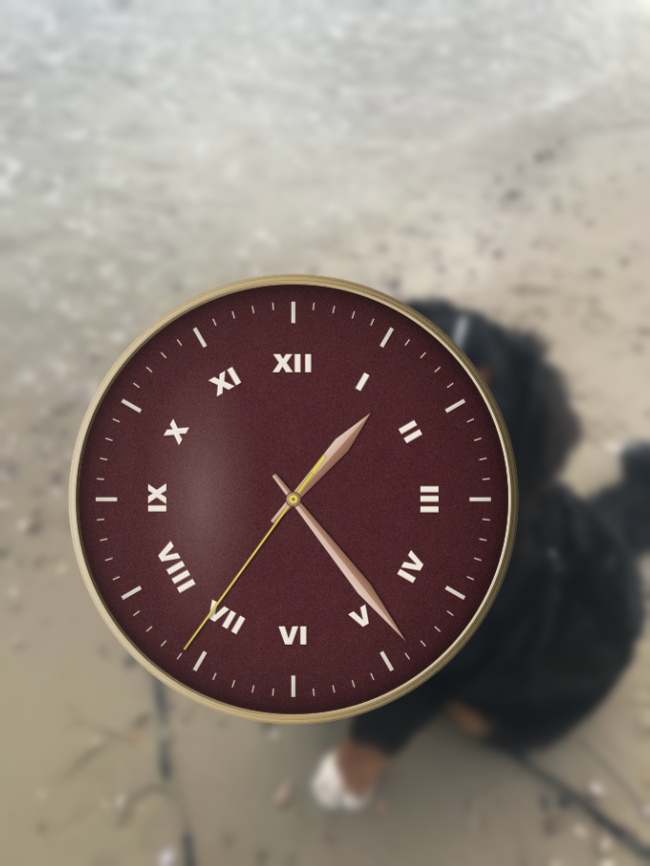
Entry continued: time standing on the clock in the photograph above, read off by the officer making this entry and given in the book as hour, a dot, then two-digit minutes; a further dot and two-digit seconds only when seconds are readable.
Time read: 1.23.36
